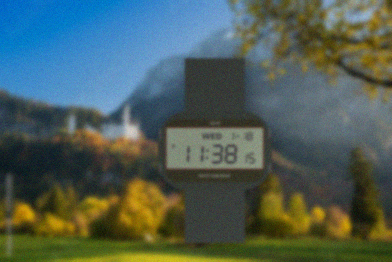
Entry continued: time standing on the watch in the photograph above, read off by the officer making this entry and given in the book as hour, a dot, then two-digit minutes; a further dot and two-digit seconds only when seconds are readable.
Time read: 11.38
